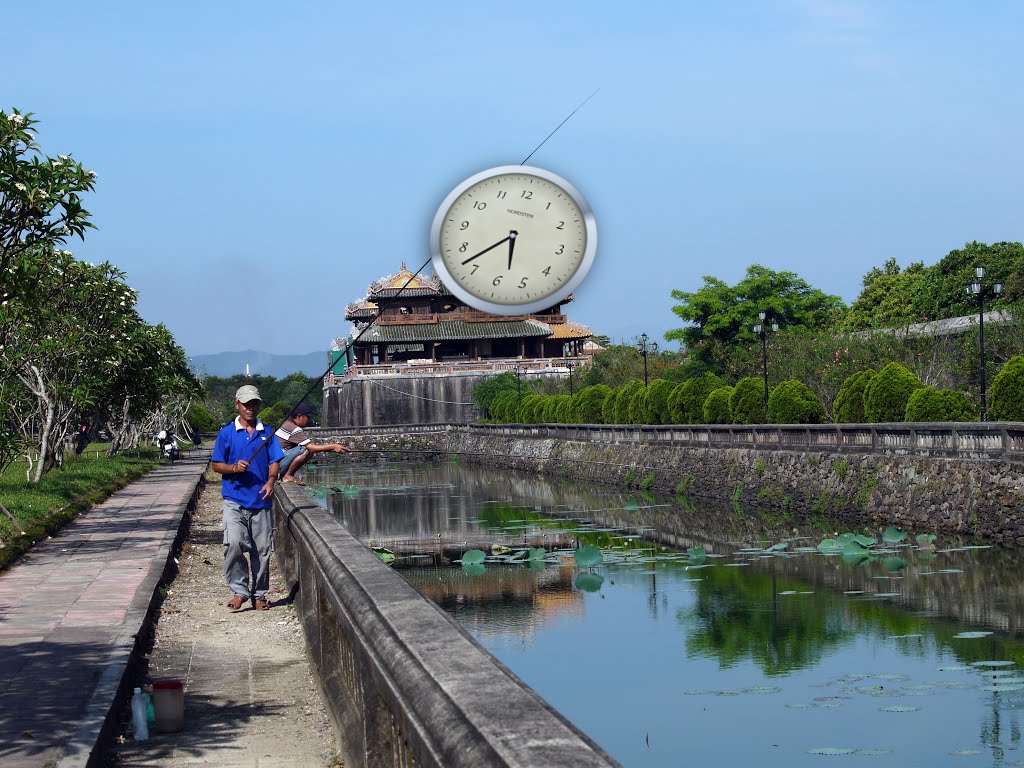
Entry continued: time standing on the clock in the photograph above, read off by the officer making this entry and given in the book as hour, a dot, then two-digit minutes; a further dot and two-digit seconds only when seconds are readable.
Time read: 5.37
